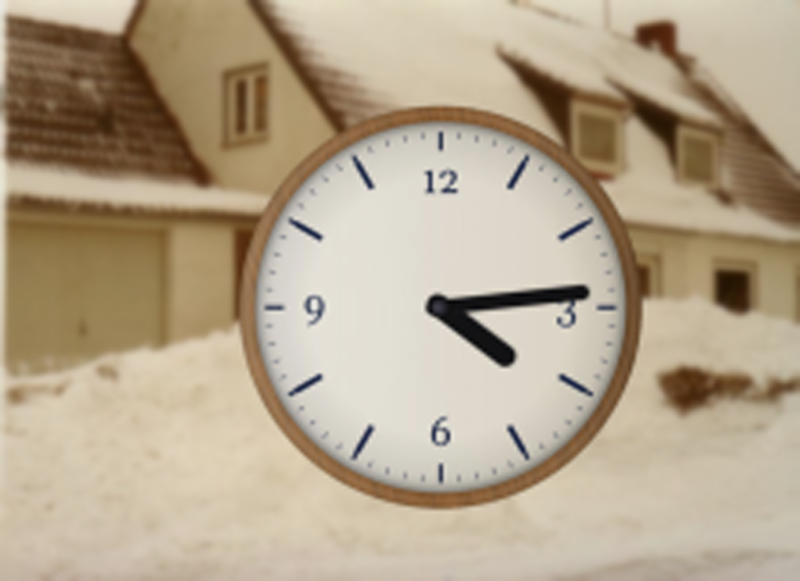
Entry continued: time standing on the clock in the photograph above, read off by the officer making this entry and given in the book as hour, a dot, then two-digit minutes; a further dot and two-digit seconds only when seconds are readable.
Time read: 4.14
